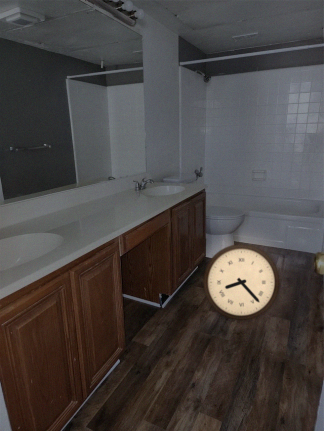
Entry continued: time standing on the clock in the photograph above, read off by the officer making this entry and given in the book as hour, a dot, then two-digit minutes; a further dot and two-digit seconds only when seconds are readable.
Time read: 8.23
